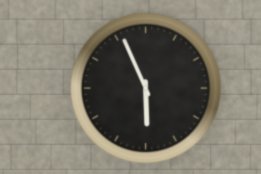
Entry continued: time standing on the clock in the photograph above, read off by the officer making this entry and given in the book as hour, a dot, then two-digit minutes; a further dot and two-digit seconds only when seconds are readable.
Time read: 5.56
